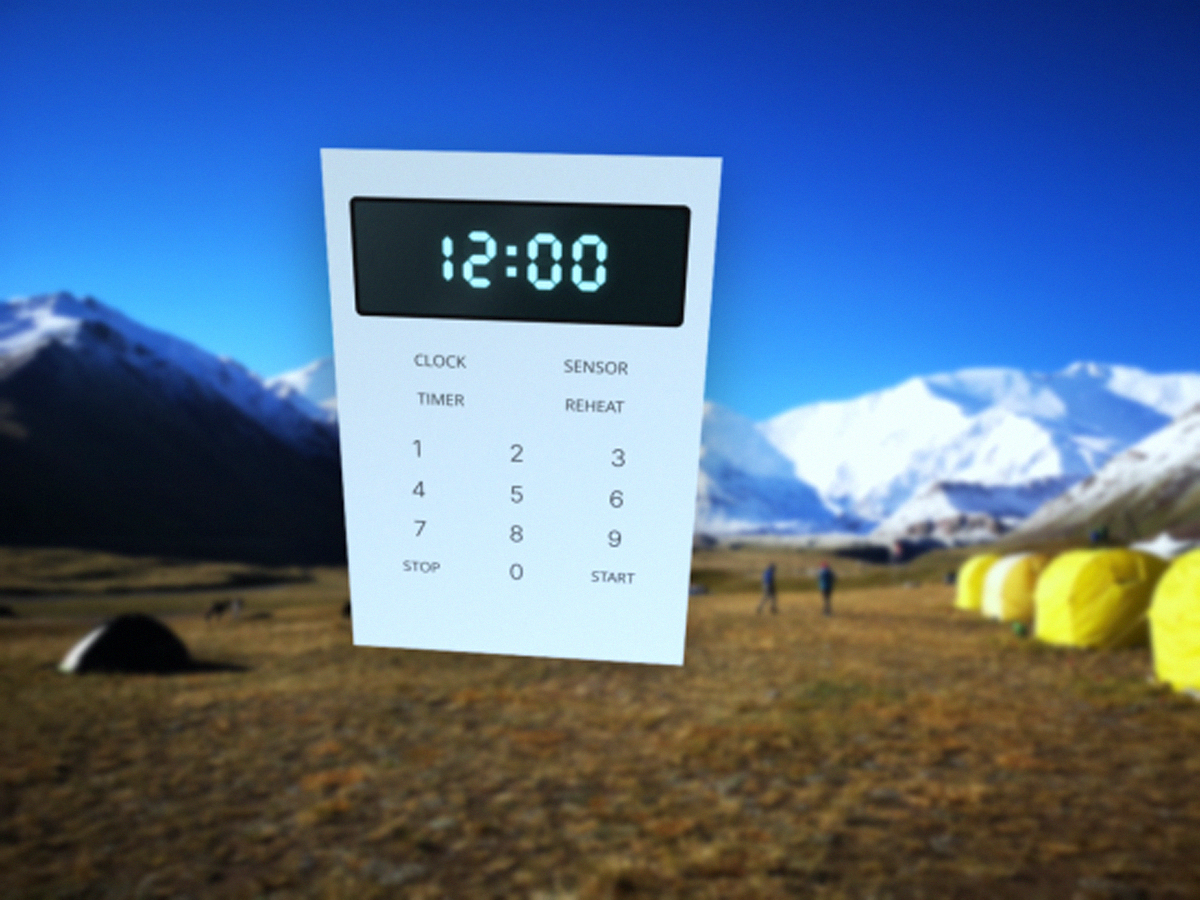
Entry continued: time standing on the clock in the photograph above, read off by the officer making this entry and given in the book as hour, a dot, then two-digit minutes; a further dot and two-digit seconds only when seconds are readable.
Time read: 12.00
